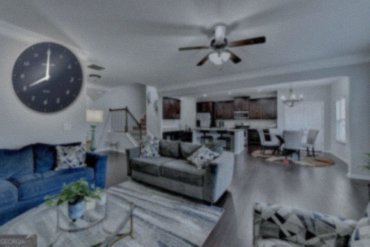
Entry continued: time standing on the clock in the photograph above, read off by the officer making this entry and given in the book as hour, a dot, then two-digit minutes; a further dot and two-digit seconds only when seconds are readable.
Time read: 8.00
